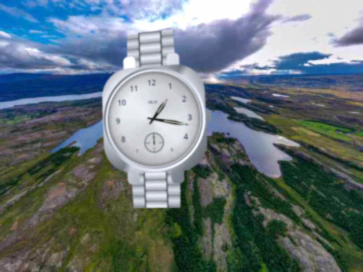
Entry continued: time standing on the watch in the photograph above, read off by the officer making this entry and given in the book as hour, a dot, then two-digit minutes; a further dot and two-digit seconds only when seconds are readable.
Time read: 1.17
